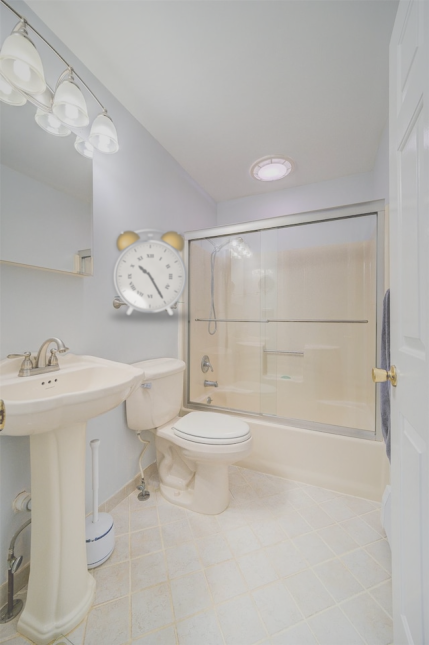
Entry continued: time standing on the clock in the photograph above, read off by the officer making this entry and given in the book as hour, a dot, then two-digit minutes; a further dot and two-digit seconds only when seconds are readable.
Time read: 10.25
